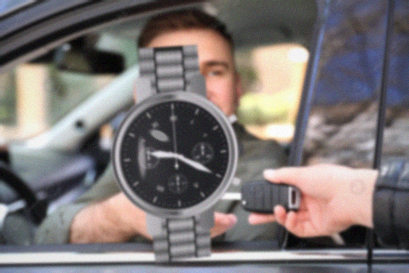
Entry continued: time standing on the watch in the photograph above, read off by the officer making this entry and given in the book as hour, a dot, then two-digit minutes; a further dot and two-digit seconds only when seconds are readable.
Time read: 9.20
